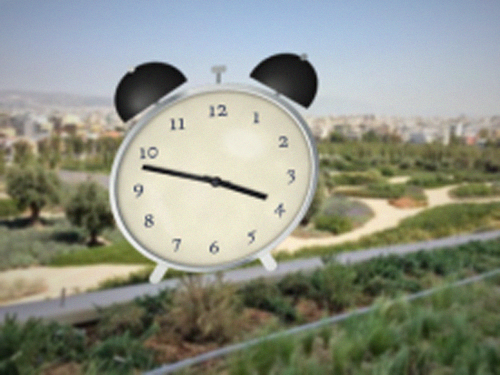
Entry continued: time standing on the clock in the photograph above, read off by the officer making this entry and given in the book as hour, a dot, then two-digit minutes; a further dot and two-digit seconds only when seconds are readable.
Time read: 3.48
